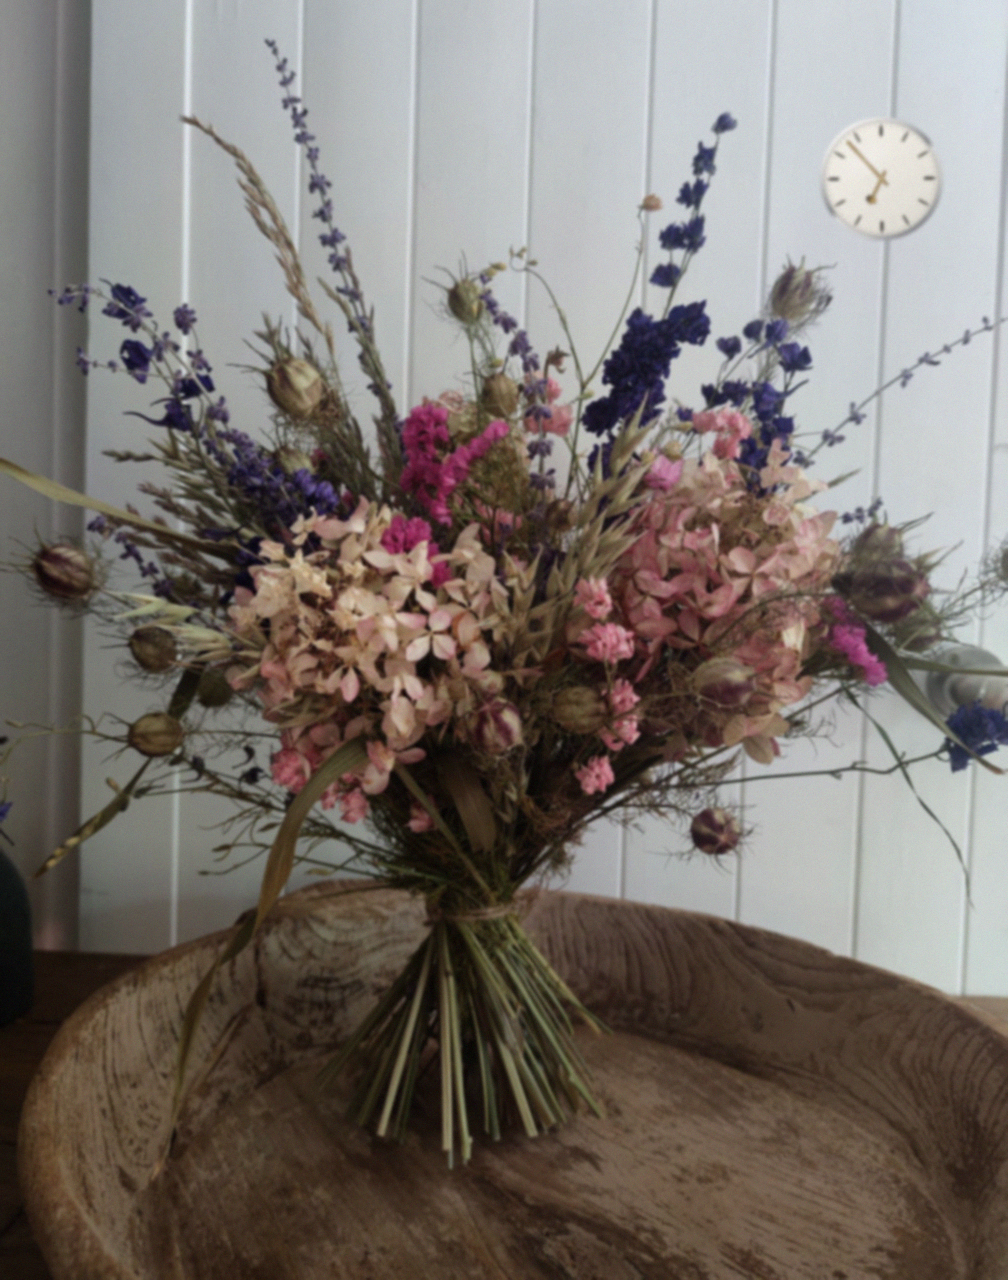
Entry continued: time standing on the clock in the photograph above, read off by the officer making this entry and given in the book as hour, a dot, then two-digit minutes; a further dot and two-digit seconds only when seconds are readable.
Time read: 6.53
